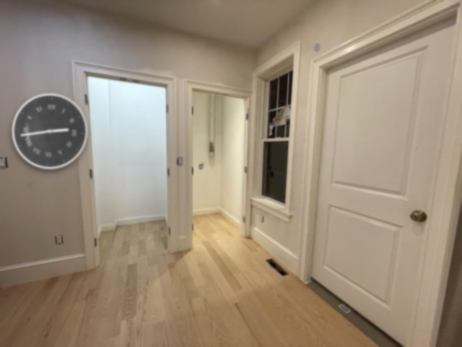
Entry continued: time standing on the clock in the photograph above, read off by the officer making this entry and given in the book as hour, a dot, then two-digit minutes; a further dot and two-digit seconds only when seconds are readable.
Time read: 2.43
